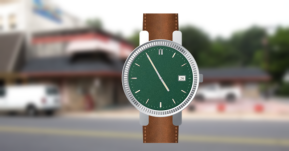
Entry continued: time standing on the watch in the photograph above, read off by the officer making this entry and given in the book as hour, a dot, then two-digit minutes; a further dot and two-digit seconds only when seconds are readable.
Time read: 4.55
